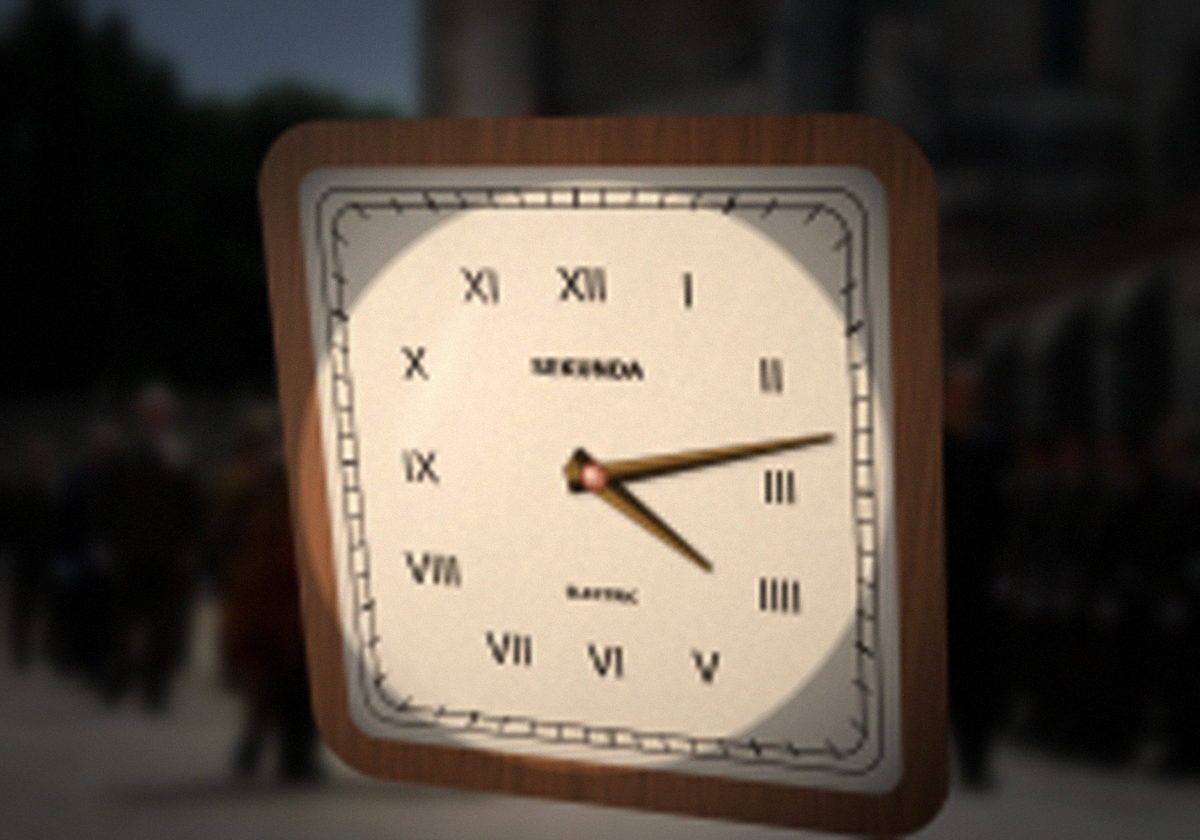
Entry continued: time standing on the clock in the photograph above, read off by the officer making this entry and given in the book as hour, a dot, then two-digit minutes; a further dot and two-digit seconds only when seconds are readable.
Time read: 4.13
